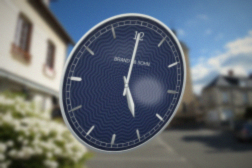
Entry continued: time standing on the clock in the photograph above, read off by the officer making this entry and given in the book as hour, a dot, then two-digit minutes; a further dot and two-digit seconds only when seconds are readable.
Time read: 5.00
